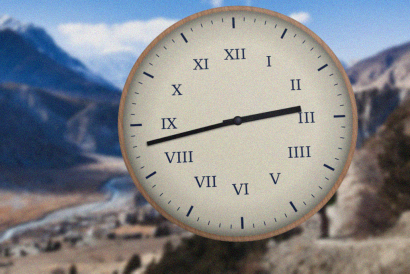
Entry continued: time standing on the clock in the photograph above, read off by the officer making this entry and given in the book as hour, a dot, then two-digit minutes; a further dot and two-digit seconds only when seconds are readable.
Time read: 2.43
